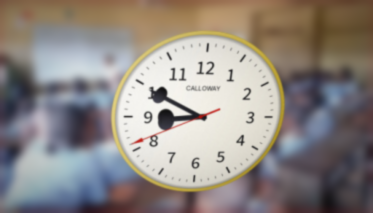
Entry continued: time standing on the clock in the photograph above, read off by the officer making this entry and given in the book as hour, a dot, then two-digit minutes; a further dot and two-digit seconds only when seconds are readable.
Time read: 8.49.41
